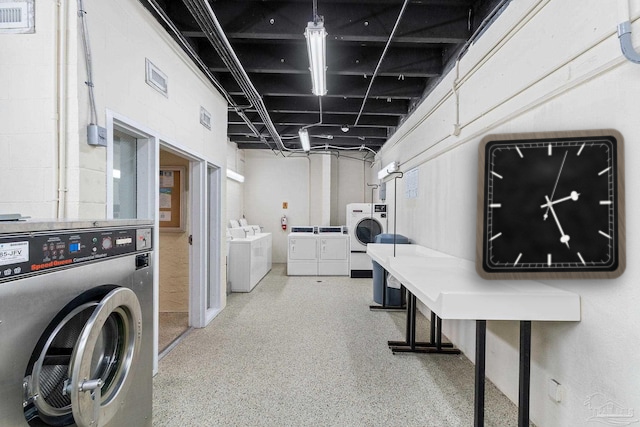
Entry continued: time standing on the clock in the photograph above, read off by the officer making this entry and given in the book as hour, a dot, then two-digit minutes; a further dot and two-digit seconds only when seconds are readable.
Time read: 2.26.03
